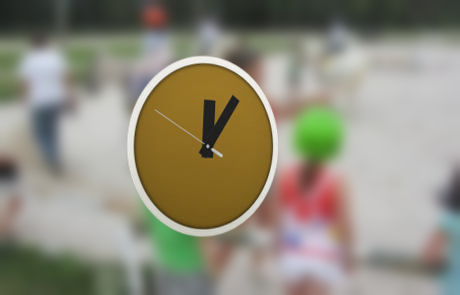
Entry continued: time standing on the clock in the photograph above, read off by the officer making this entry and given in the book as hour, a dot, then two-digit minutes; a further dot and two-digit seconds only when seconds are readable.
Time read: 12.05.50
